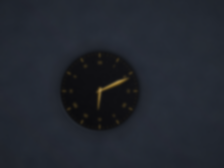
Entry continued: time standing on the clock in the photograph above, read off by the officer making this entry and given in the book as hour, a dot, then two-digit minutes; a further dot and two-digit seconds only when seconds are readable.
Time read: 6.11
